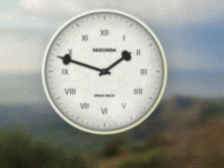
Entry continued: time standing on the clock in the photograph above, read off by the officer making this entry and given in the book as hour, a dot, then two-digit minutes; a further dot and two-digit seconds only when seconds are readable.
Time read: 1.48
